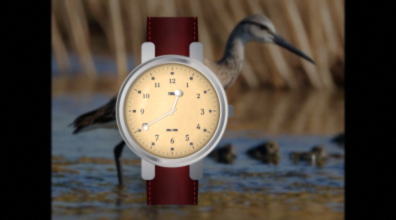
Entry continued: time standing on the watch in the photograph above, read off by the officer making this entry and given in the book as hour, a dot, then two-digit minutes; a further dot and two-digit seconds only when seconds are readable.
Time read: 12.40
